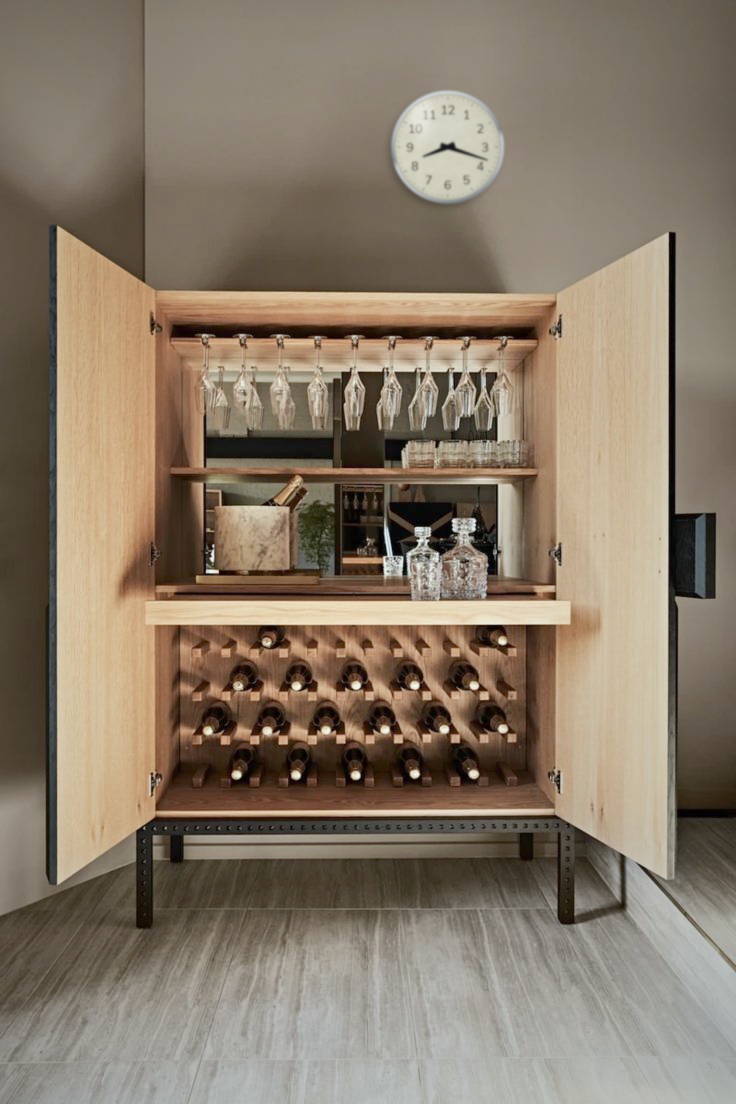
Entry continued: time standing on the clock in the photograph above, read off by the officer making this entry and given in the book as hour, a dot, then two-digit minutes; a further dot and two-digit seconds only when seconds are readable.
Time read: 8.18
